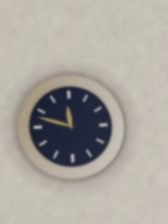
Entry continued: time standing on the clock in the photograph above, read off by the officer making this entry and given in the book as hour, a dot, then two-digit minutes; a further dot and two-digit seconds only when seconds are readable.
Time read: 11.48
